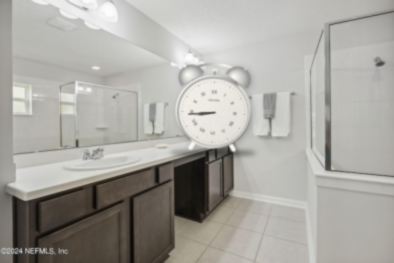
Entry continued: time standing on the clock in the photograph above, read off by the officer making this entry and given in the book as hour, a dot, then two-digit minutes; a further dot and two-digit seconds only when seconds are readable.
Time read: 8.44
